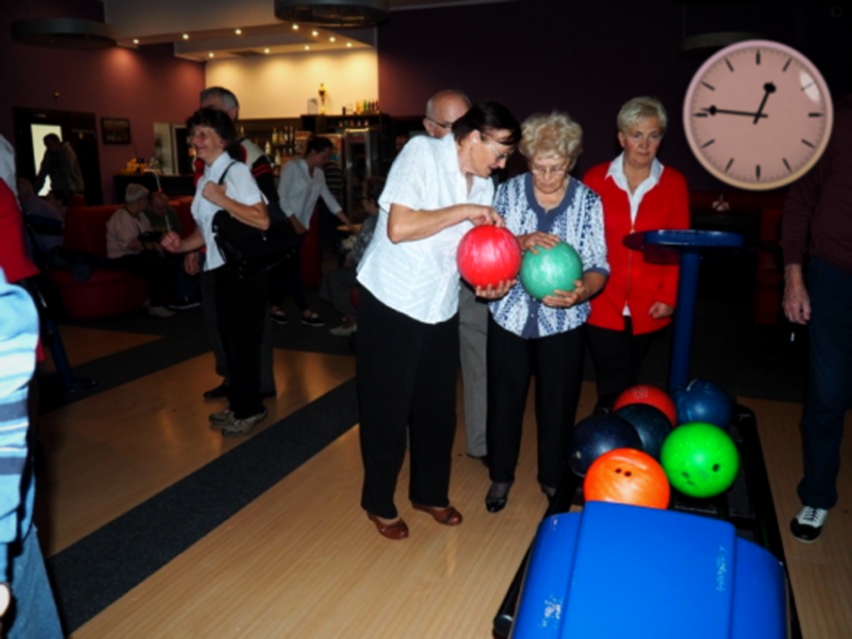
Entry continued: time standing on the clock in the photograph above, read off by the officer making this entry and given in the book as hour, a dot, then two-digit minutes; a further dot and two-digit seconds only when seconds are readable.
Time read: 12.46
